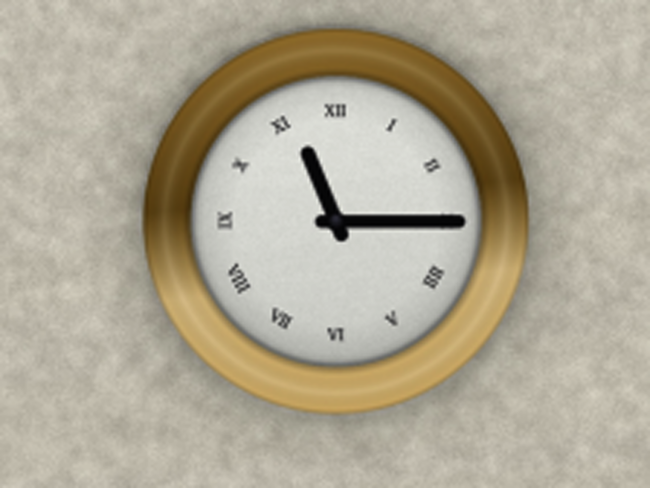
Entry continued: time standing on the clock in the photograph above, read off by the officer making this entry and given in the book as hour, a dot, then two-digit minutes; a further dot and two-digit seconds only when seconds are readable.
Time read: 11.15
